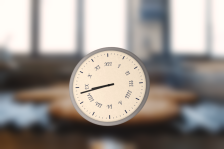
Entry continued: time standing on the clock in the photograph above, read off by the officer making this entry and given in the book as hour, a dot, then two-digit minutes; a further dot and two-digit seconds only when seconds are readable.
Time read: 8.43
